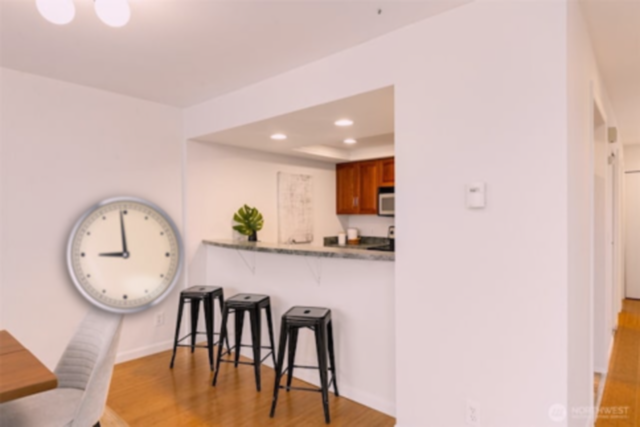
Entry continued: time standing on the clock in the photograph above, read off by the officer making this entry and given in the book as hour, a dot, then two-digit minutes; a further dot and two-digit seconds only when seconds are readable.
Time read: 8.59
